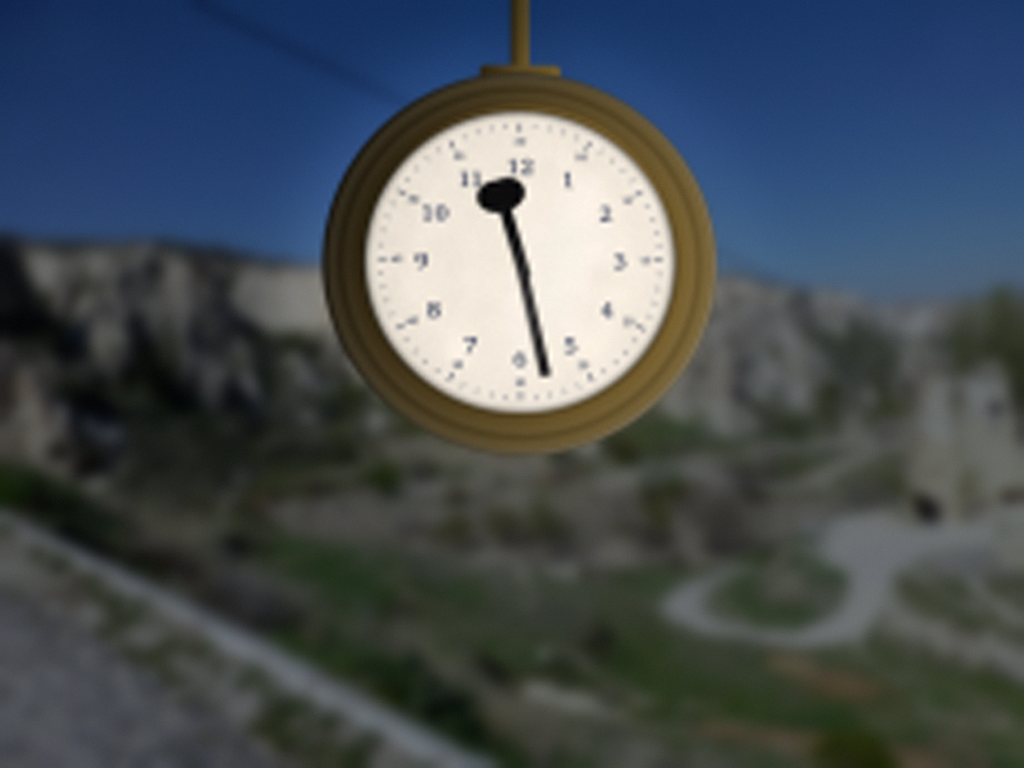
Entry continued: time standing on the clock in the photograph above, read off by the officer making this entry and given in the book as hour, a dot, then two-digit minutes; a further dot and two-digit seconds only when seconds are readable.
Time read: 11.28
